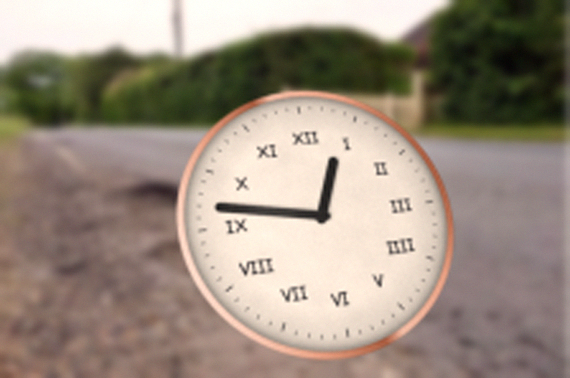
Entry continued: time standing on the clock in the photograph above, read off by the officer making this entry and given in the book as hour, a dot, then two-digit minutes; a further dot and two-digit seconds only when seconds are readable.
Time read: 12.47
